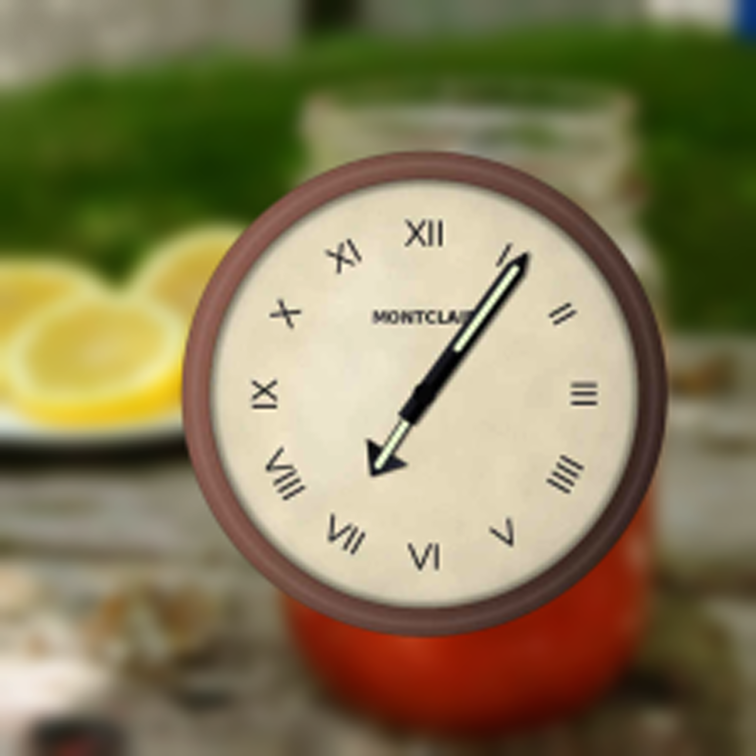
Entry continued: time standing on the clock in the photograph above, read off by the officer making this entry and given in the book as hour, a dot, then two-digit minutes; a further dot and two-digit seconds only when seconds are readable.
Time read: 7.06
